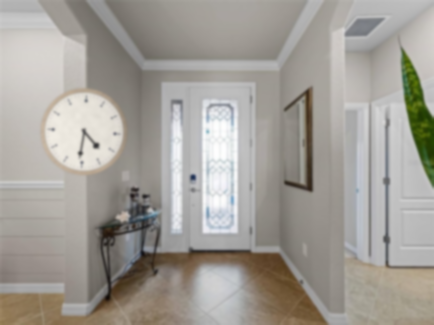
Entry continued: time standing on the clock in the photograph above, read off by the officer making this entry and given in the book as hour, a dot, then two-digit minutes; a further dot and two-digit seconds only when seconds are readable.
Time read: 4.31
